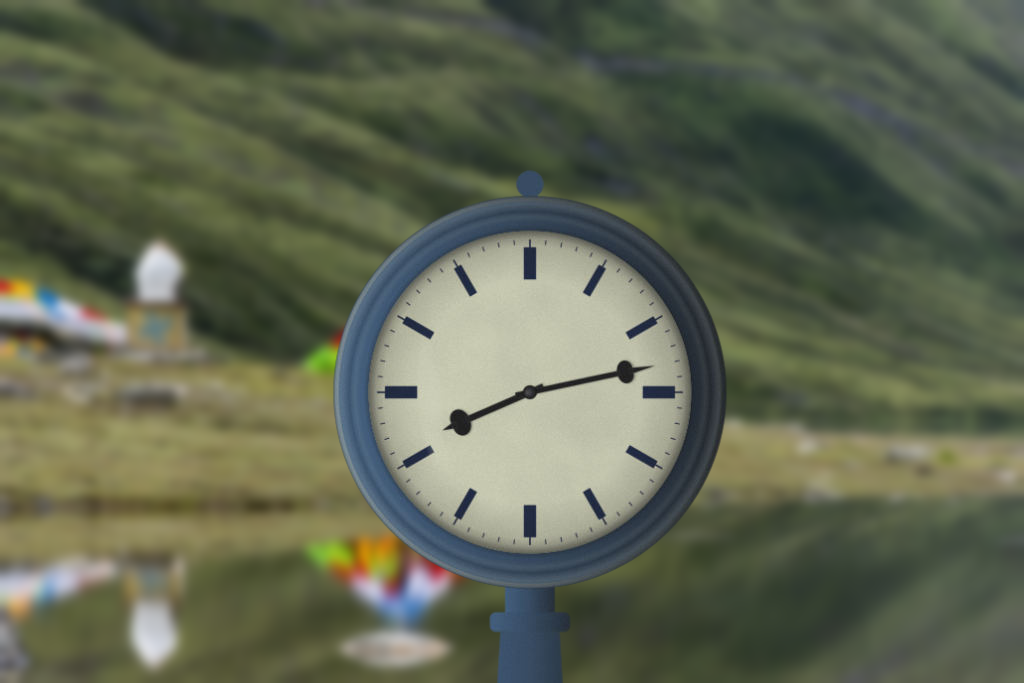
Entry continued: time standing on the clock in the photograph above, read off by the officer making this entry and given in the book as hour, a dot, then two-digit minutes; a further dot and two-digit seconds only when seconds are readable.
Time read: 8.13
